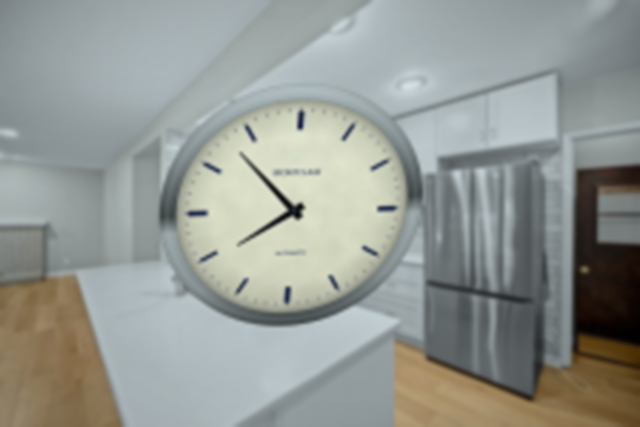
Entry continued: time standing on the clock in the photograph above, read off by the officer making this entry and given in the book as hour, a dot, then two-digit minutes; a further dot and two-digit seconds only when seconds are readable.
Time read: 7.53
